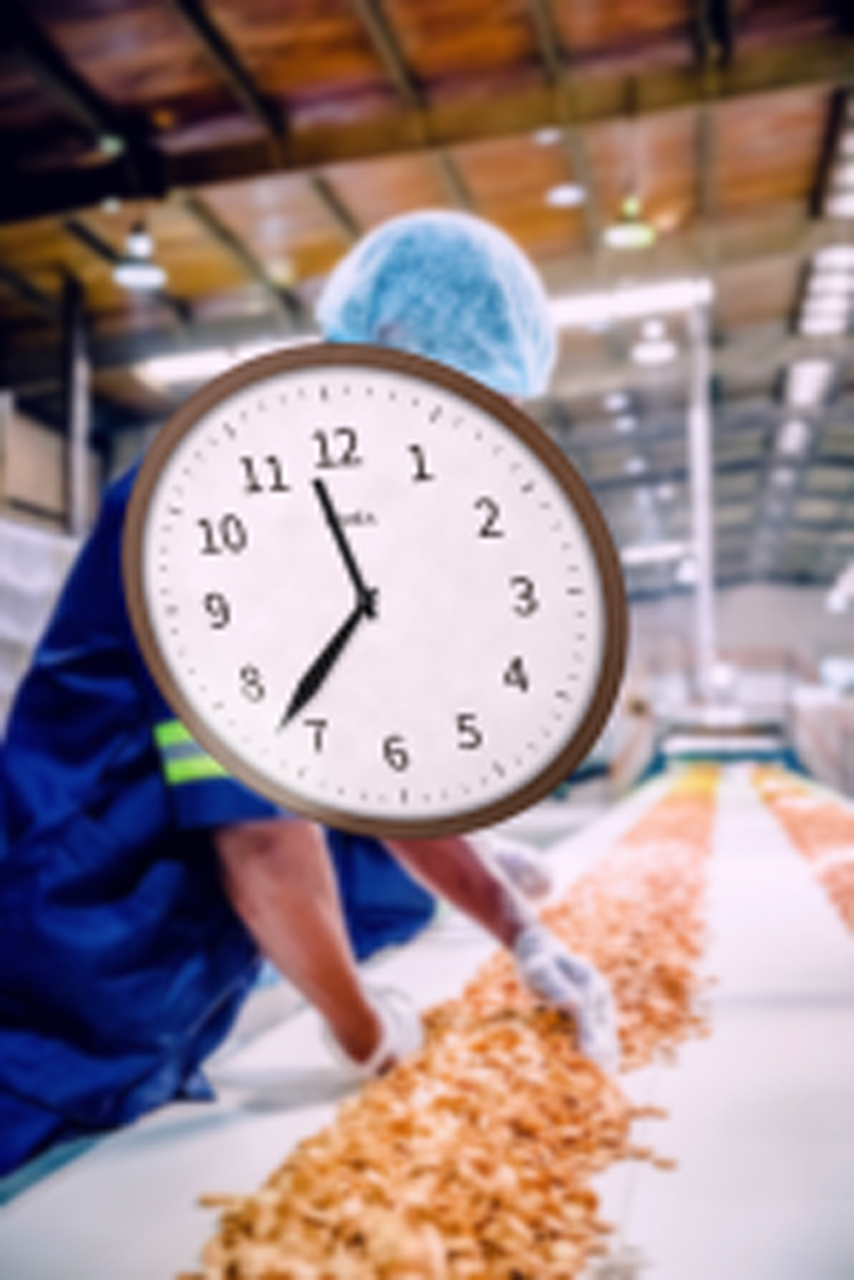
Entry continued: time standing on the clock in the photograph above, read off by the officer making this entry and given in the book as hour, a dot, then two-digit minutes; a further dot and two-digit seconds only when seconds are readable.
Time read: 11.37
